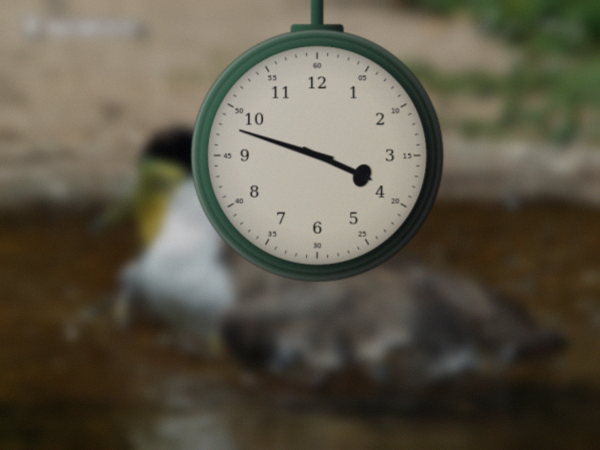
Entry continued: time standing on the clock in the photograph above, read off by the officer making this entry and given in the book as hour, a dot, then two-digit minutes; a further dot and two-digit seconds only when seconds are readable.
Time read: 3.48
